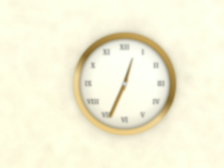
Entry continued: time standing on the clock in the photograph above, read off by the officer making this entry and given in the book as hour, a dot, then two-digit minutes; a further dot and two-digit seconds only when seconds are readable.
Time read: 12.34
